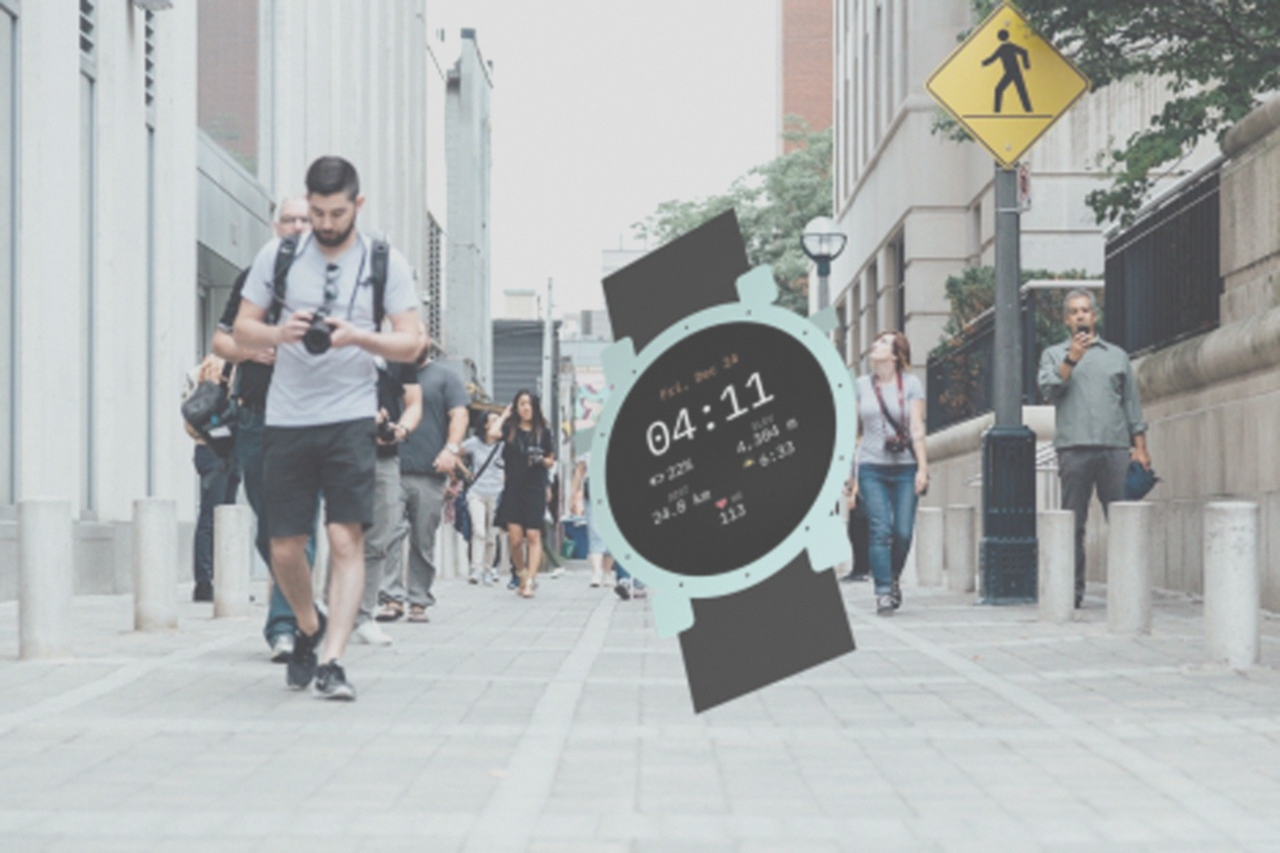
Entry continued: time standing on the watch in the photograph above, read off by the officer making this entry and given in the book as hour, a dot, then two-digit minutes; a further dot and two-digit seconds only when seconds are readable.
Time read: 4.11
